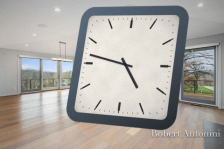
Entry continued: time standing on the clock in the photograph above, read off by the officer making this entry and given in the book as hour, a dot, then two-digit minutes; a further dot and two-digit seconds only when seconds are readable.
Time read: 4.47
